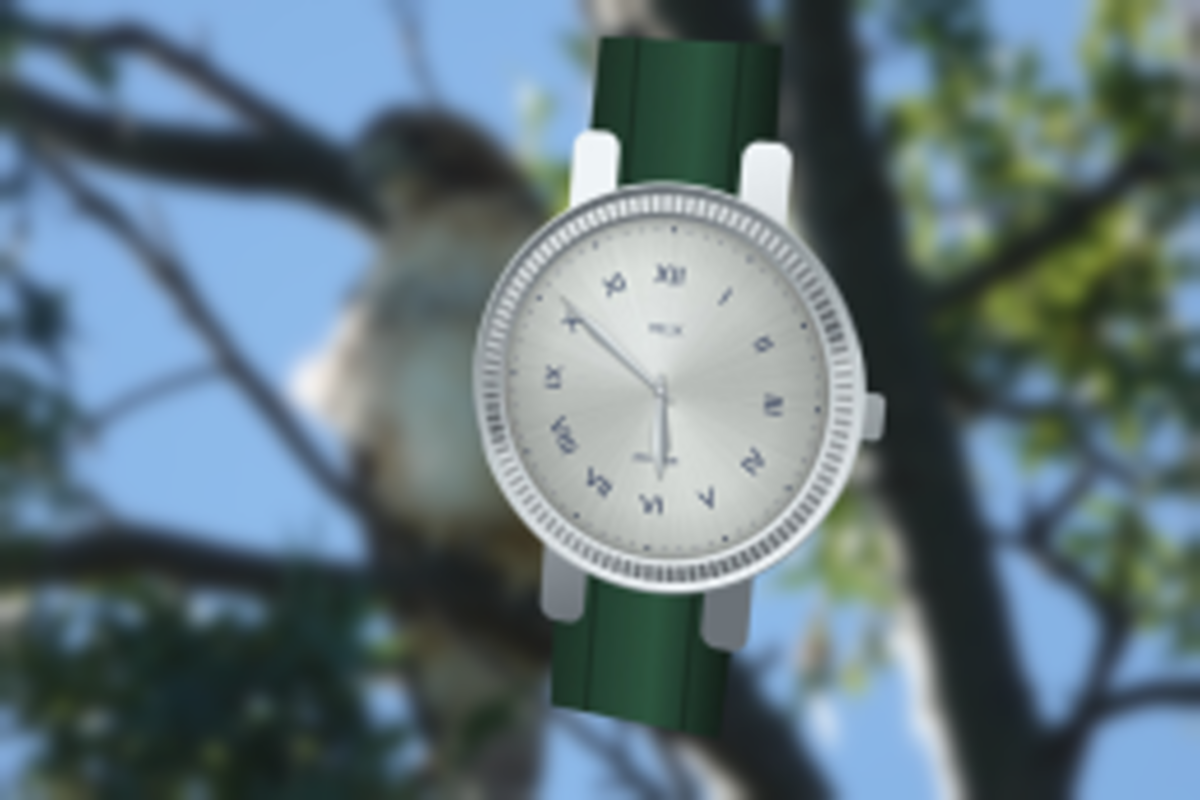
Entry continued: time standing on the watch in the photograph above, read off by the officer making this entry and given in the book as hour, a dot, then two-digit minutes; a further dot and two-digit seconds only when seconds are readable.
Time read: 5.51
